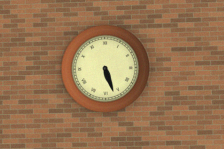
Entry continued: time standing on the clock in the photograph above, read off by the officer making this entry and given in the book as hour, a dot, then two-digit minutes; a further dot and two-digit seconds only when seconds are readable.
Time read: 5.27
